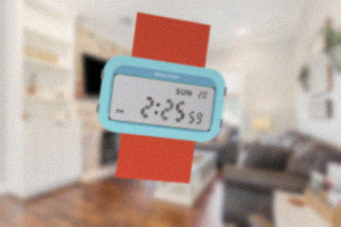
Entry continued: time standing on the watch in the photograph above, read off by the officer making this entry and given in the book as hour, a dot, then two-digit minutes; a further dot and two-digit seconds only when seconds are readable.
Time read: 2.25.59
